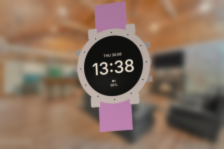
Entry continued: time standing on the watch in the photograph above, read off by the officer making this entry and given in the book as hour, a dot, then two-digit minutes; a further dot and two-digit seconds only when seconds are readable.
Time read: 13.38
